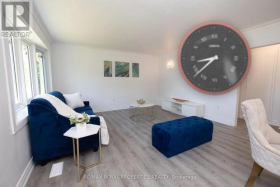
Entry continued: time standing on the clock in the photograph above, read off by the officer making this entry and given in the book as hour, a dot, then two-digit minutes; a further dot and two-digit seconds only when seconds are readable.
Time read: 8.38
